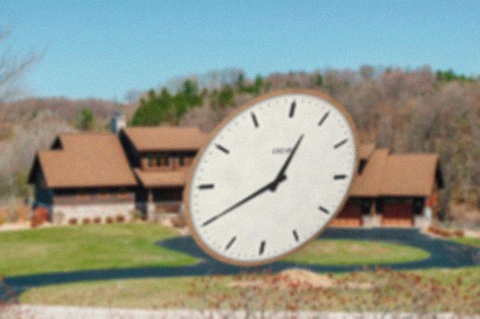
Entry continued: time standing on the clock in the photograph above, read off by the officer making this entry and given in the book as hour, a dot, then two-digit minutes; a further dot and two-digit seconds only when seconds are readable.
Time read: 12.40
